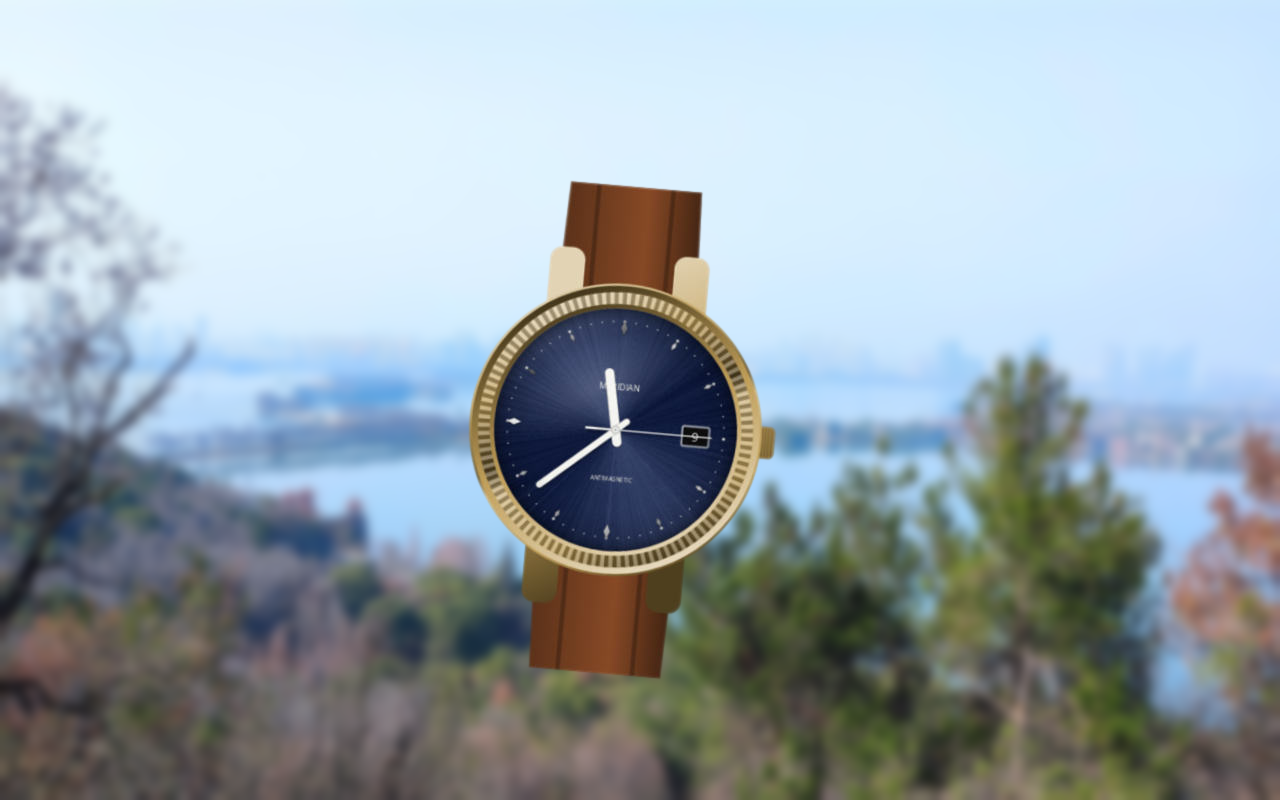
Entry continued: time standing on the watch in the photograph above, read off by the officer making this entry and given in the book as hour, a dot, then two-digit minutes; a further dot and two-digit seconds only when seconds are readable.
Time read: 11.38.15
